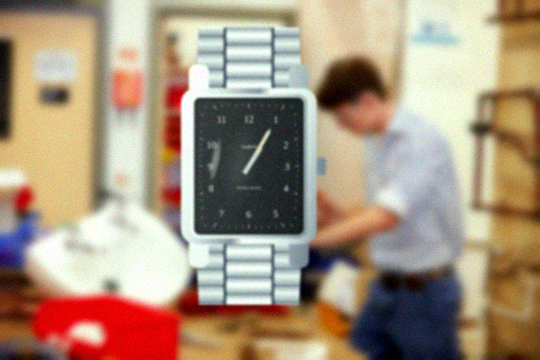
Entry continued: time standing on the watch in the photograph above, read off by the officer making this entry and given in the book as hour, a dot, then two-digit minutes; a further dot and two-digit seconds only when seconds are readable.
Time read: 1.05
